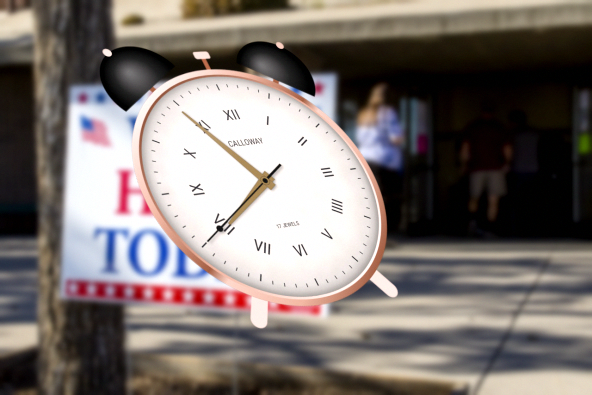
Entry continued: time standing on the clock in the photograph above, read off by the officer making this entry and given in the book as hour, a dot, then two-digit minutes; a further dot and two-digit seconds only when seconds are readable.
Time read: 7.54.40
